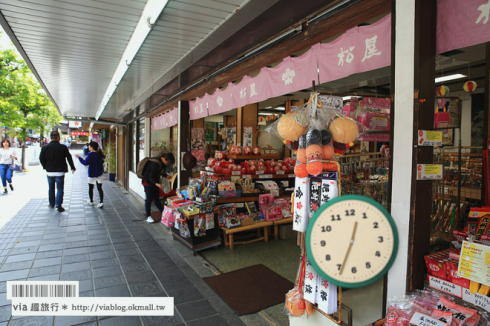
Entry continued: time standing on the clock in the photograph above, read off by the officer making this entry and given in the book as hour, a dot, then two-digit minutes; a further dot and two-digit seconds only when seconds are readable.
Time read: 12.34
